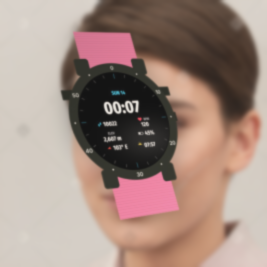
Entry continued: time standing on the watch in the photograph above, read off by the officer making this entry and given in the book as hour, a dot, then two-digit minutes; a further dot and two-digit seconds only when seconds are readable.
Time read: 0.07
